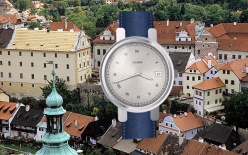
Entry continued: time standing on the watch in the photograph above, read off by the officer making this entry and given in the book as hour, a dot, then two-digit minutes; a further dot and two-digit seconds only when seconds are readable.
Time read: 3.42
